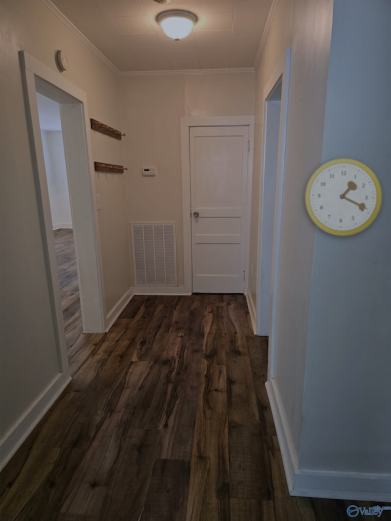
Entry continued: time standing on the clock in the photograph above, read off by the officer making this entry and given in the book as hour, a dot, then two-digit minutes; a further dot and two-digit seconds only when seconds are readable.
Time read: 1.19
